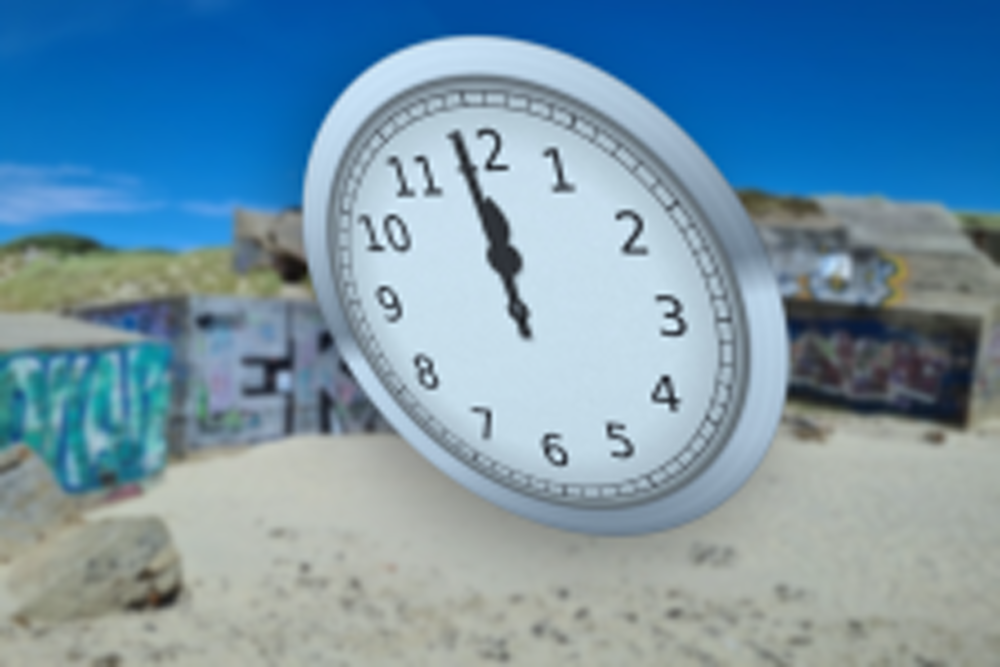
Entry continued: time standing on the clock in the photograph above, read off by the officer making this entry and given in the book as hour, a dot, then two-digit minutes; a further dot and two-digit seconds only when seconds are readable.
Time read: 11.59
